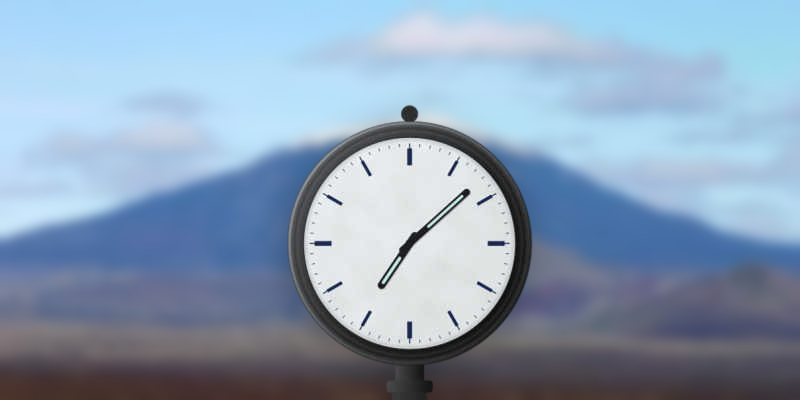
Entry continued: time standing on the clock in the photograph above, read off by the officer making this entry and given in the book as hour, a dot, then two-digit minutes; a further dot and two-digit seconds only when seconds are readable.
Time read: 7.08
